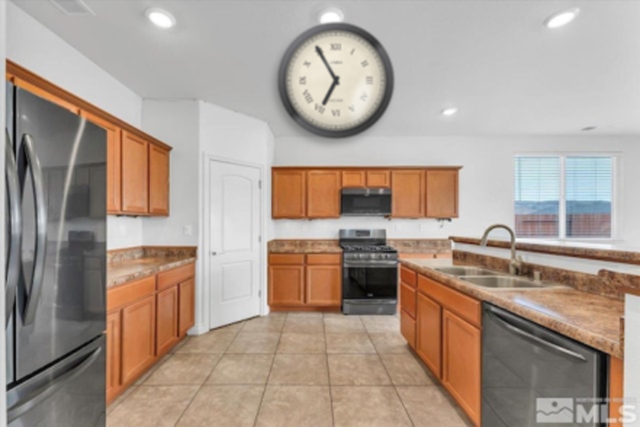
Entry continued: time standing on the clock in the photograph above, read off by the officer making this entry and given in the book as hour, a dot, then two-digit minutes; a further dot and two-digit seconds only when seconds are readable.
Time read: 6.55
